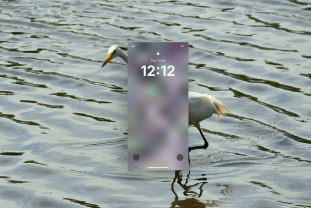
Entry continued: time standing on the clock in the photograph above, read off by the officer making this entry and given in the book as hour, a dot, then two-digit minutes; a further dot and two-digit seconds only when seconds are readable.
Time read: 12.12
